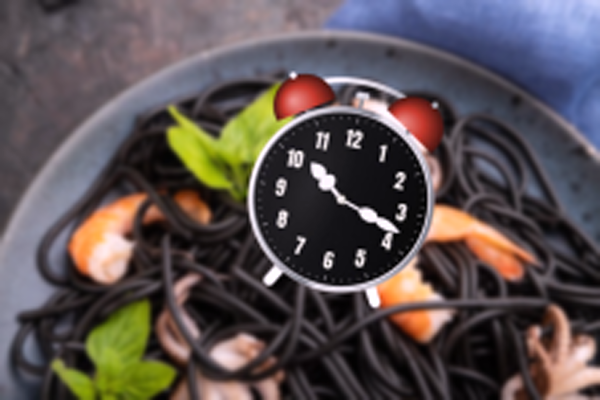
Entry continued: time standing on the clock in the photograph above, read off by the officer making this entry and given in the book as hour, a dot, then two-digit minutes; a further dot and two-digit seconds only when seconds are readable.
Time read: 10.18
